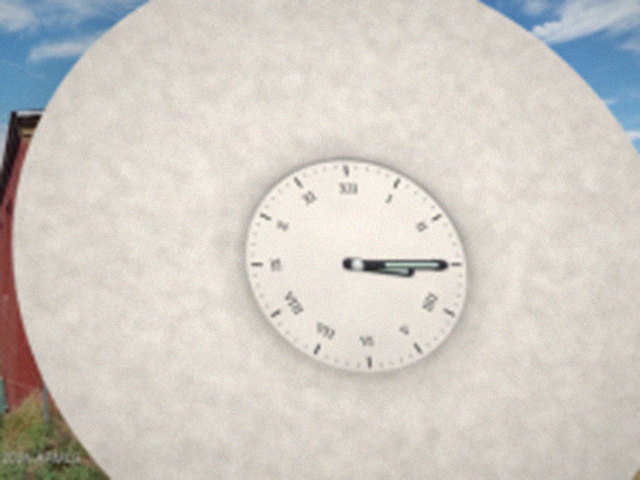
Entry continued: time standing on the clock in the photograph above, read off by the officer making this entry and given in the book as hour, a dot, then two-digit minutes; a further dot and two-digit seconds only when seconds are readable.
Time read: 3.15
